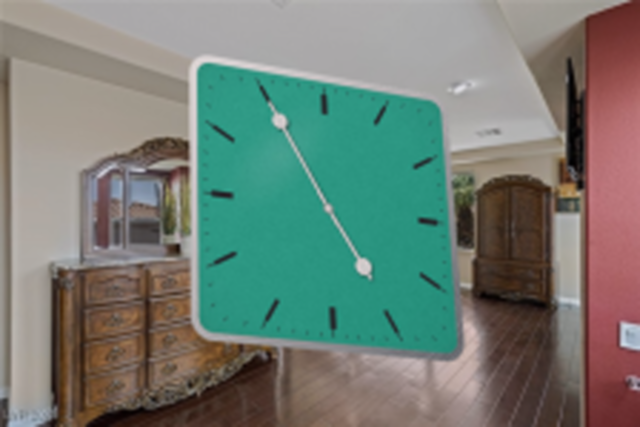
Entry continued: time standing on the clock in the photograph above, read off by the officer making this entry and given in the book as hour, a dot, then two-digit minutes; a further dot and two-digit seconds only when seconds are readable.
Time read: 4.55
